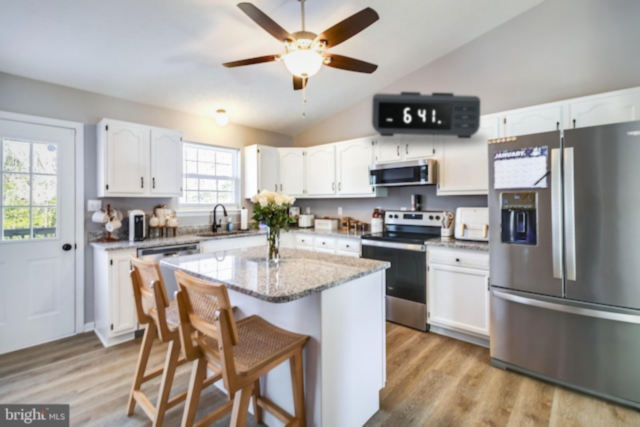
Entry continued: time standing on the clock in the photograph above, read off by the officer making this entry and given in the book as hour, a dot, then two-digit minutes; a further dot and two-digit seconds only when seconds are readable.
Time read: 6.41
